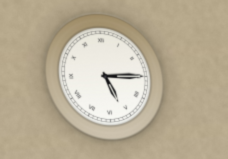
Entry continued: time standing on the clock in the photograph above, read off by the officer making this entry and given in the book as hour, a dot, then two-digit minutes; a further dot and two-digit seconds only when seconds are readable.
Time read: 5.15
